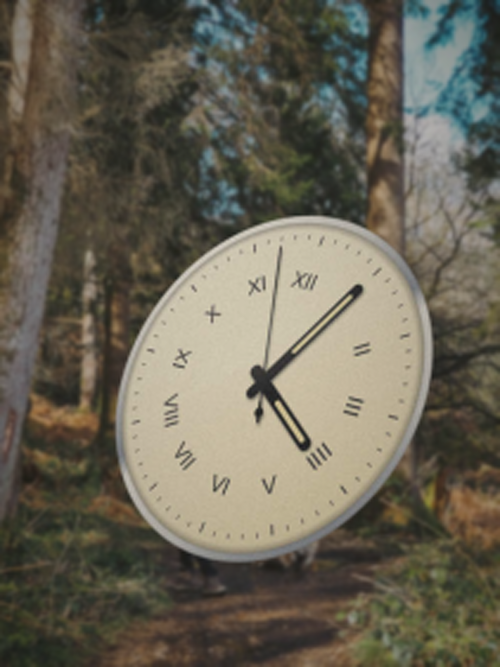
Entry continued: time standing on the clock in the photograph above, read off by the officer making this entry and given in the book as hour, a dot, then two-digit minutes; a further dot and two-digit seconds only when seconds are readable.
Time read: 4.04.57
